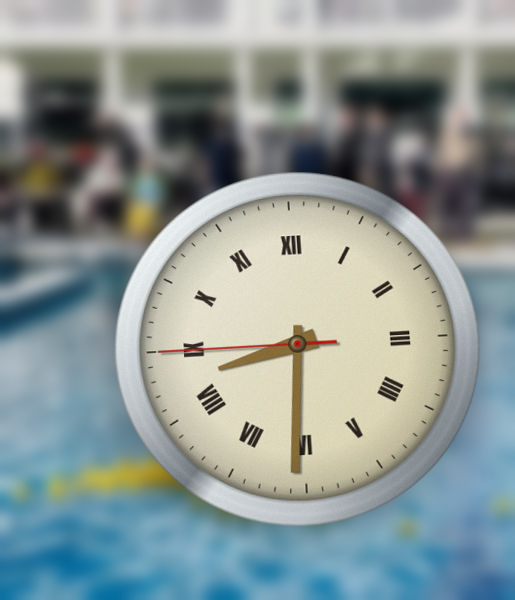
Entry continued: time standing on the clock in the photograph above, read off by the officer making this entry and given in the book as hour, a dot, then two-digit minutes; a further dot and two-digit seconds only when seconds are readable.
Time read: 8.30.45
